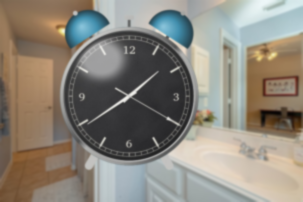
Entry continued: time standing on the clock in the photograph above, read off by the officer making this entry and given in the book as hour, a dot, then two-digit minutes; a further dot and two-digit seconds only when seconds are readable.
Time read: 1.39.20
